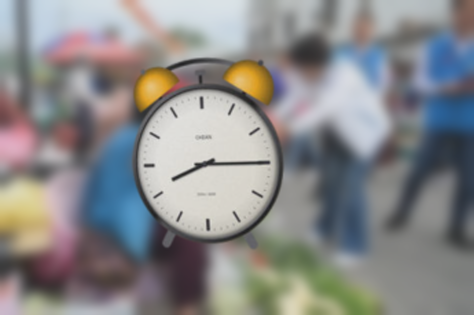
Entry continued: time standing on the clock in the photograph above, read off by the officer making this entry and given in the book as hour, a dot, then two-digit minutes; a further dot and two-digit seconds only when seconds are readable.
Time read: 8.15
